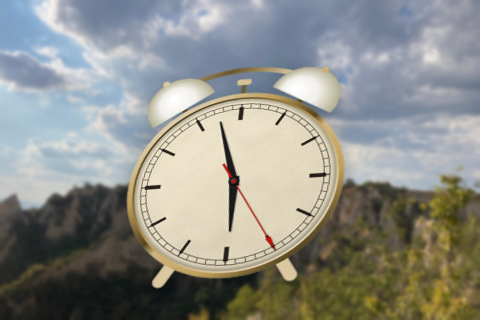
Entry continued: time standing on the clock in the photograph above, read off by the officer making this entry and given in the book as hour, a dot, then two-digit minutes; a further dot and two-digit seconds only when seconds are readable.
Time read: 5.57.25
